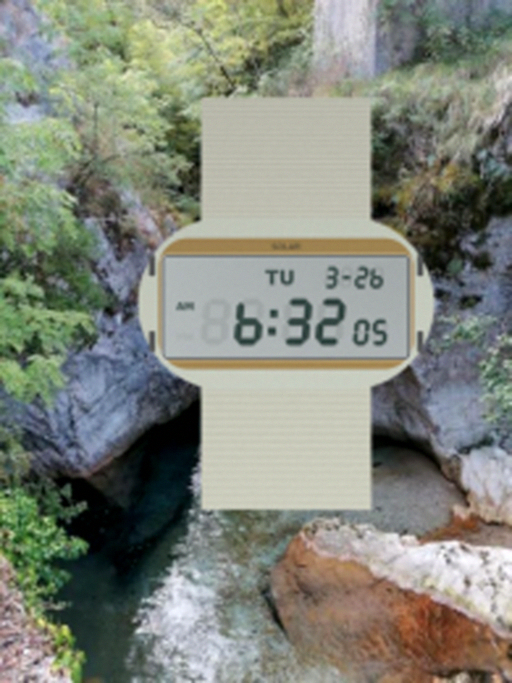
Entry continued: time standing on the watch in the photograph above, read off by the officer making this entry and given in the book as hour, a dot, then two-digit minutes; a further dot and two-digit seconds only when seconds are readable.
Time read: 6.32.05
